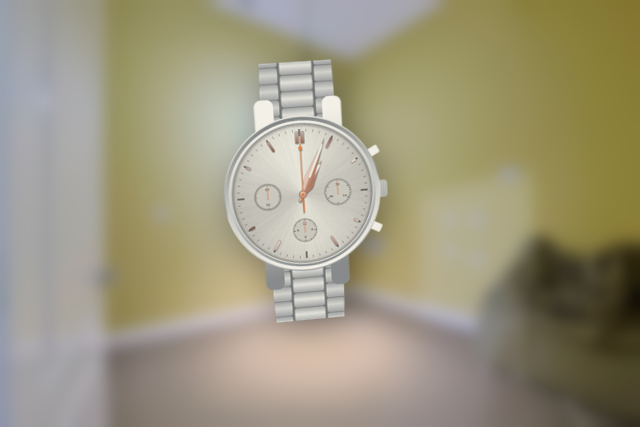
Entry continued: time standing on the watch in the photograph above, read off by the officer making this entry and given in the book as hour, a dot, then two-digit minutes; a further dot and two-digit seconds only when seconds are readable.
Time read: 1.04
